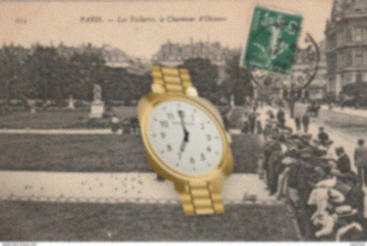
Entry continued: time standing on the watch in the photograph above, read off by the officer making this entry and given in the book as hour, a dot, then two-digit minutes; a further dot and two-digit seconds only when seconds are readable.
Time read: 7.00
